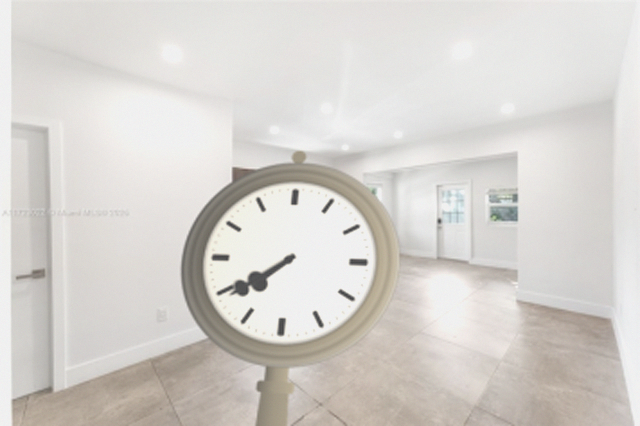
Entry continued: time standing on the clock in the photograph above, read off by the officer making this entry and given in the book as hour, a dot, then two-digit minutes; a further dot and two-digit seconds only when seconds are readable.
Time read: 7.39
